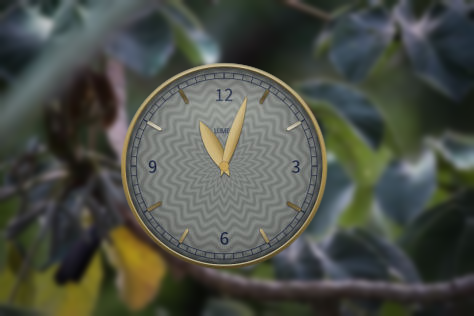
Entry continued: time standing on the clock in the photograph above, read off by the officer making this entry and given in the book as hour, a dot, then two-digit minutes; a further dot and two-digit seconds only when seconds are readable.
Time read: 11.03
